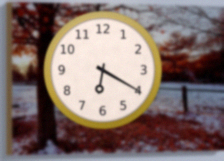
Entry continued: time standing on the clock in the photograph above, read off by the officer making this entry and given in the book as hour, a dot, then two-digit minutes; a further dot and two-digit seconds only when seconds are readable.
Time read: 6.20
